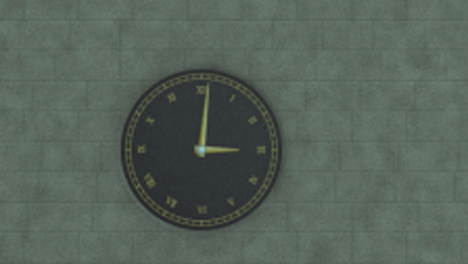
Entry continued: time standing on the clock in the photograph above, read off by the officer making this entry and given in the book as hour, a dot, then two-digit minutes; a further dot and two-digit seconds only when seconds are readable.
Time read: 3.01
